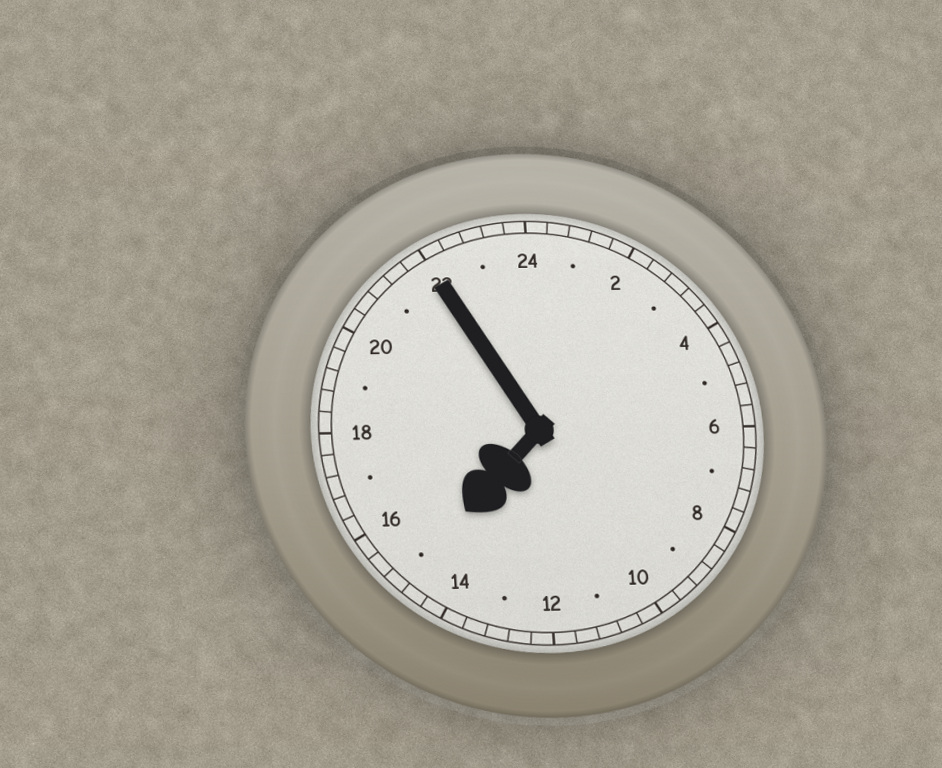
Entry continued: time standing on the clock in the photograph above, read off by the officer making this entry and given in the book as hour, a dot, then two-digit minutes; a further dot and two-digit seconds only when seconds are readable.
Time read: 14.55
